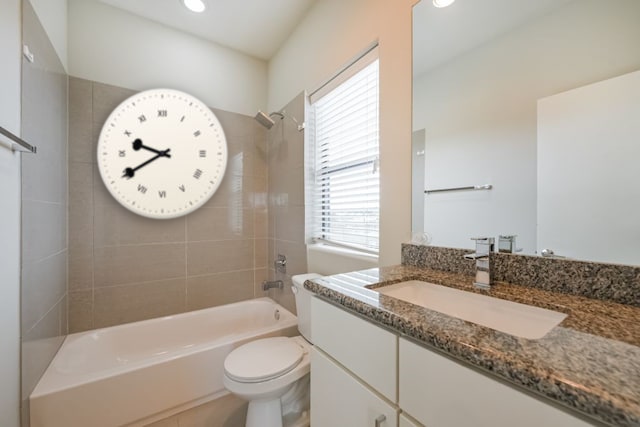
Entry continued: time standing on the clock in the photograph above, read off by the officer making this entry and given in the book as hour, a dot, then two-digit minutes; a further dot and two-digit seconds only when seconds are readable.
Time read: 9.40
